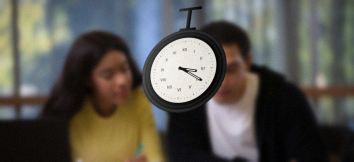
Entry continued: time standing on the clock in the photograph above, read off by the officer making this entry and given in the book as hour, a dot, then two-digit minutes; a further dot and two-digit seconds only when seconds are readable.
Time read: 3.20
